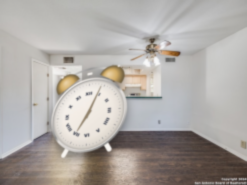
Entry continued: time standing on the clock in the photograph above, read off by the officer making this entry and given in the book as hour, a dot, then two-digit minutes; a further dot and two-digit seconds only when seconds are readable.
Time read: 7.04
